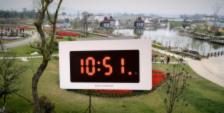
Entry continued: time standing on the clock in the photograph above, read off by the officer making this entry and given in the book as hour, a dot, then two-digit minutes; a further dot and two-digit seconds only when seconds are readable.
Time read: 10.51
